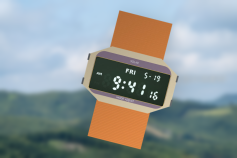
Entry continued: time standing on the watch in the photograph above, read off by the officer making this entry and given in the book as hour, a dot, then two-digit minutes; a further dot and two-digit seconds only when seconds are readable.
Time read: 9.41.16
